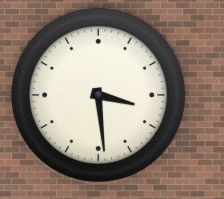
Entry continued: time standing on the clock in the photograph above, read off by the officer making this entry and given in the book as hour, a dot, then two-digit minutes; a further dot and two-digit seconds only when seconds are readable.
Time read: 3.29
